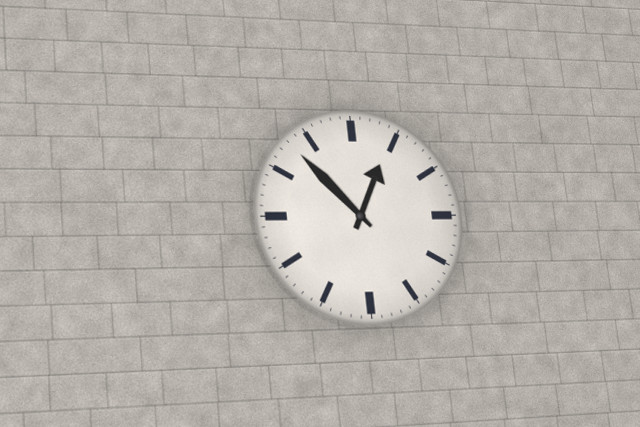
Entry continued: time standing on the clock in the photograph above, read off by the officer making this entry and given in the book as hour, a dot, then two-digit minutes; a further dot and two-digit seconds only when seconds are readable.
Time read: 12.53
